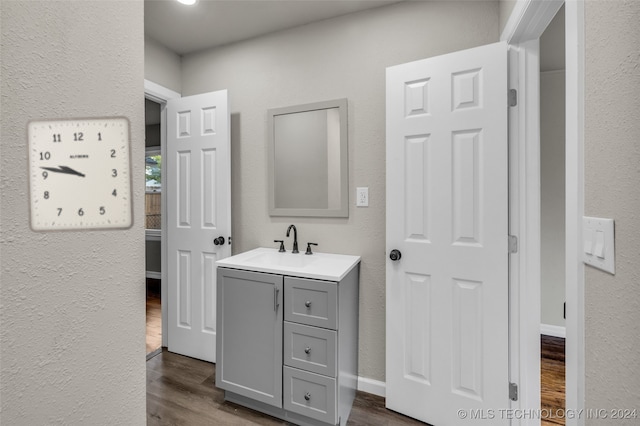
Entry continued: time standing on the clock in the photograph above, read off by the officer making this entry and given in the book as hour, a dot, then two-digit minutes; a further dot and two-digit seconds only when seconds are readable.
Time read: 9.47
